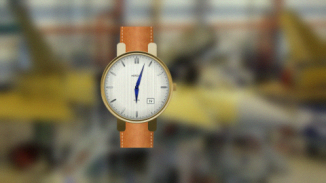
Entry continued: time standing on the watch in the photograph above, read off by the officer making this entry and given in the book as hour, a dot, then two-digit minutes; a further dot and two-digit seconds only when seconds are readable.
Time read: 6.03
